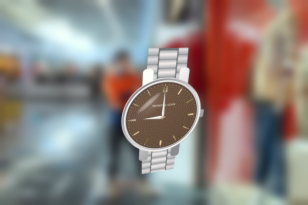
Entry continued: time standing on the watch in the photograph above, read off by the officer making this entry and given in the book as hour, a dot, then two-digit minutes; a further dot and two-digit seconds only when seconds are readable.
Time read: 9.00
